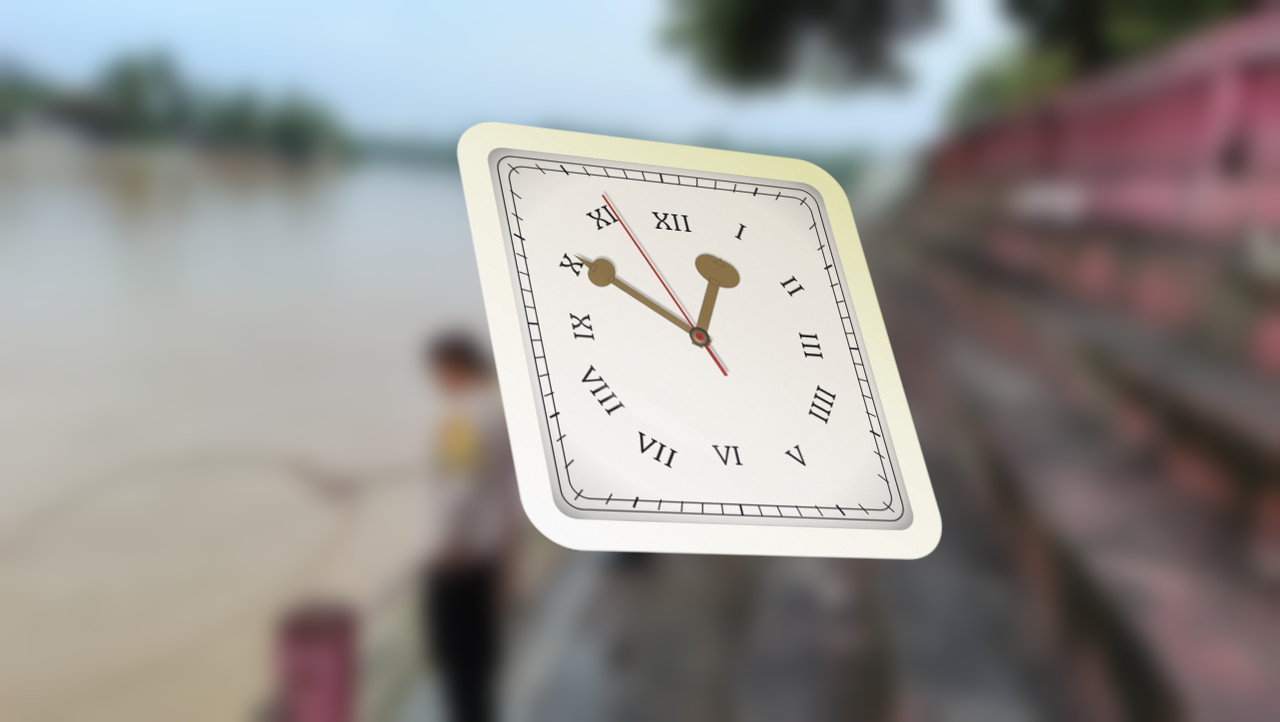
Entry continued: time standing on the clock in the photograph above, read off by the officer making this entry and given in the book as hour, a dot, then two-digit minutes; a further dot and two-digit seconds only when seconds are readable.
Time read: 12.50.56
